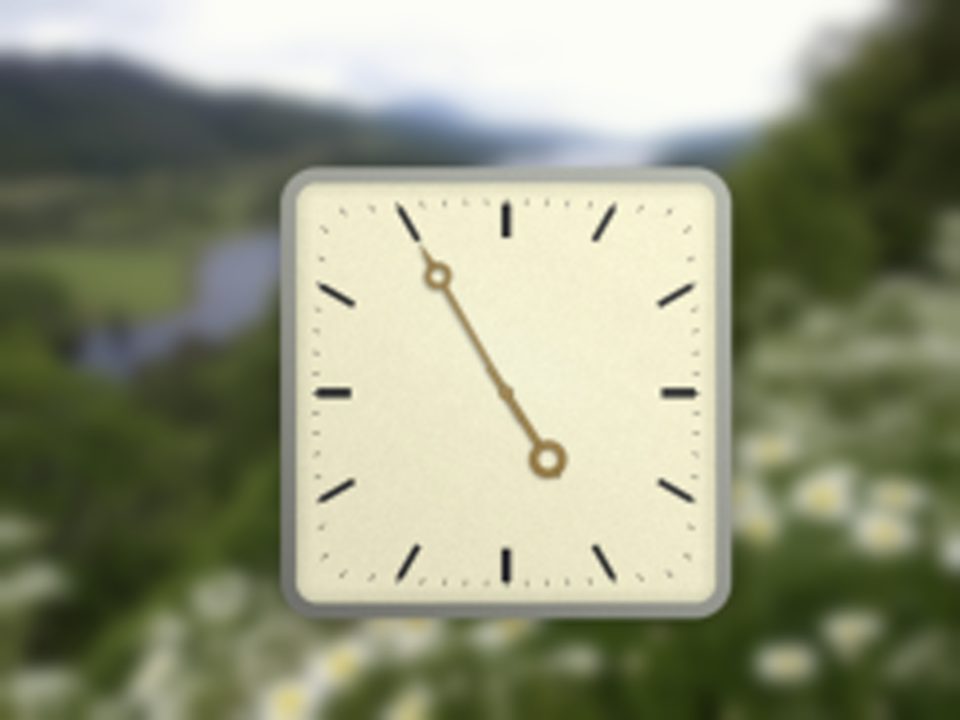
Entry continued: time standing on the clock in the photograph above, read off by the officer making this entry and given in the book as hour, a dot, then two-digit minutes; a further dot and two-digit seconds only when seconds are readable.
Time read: 4.55
